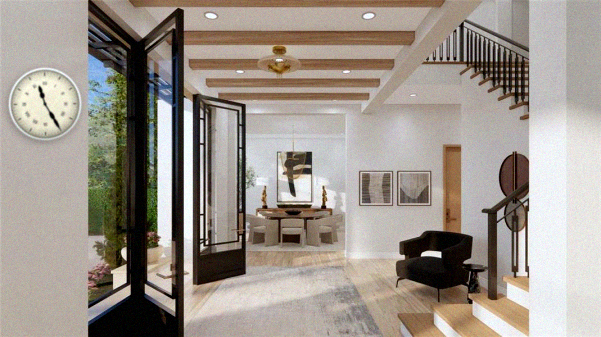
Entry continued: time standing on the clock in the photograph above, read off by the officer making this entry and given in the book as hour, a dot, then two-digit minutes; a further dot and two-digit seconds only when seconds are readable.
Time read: 11.25
